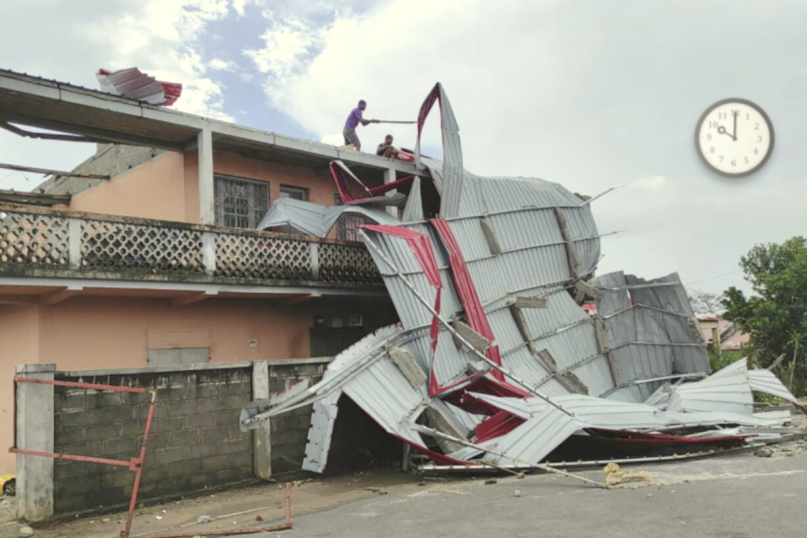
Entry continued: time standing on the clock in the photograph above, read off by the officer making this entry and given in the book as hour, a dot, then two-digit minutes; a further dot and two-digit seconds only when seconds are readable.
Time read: 10.00
